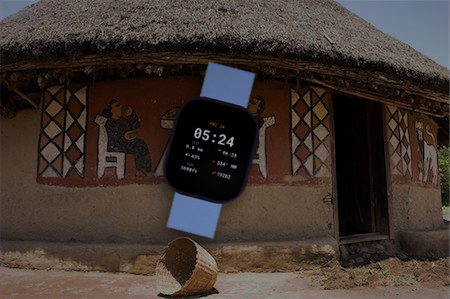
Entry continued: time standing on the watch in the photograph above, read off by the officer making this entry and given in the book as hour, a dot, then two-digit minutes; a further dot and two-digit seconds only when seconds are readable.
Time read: 5.24
